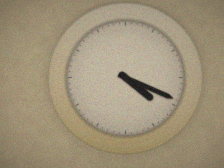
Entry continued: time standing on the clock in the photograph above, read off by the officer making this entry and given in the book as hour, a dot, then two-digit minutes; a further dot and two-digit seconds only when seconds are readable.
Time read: 4.19
